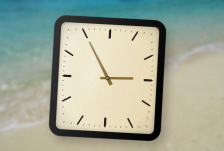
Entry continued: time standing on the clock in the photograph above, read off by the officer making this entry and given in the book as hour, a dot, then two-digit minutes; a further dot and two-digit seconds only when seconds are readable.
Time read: 2.55
